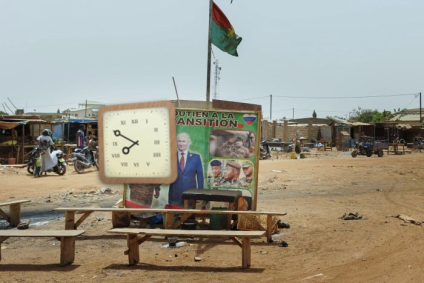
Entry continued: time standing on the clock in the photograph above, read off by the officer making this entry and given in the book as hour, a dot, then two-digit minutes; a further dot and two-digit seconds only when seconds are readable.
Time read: 7.50
